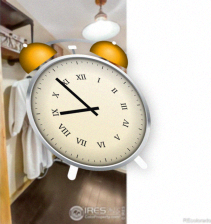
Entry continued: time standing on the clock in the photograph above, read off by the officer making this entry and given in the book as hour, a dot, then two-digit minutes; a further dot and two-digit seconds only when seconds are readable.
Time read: 8.54
